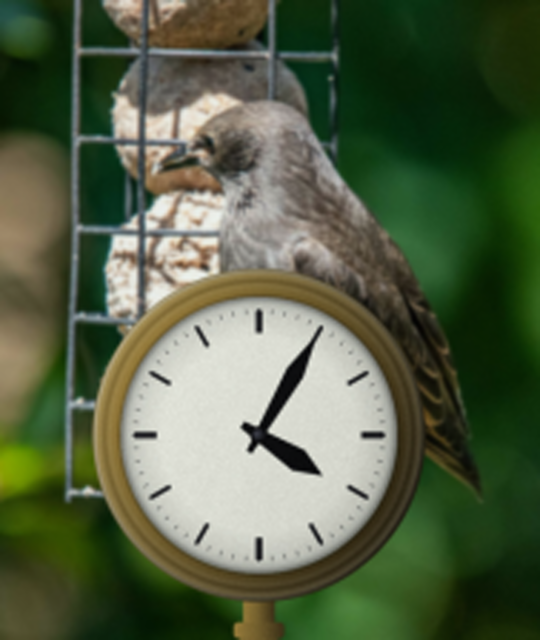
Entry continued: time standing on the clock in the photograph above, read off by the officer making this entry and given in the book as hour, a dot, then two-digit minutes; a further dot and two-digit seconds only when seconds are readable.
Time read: 4.05
